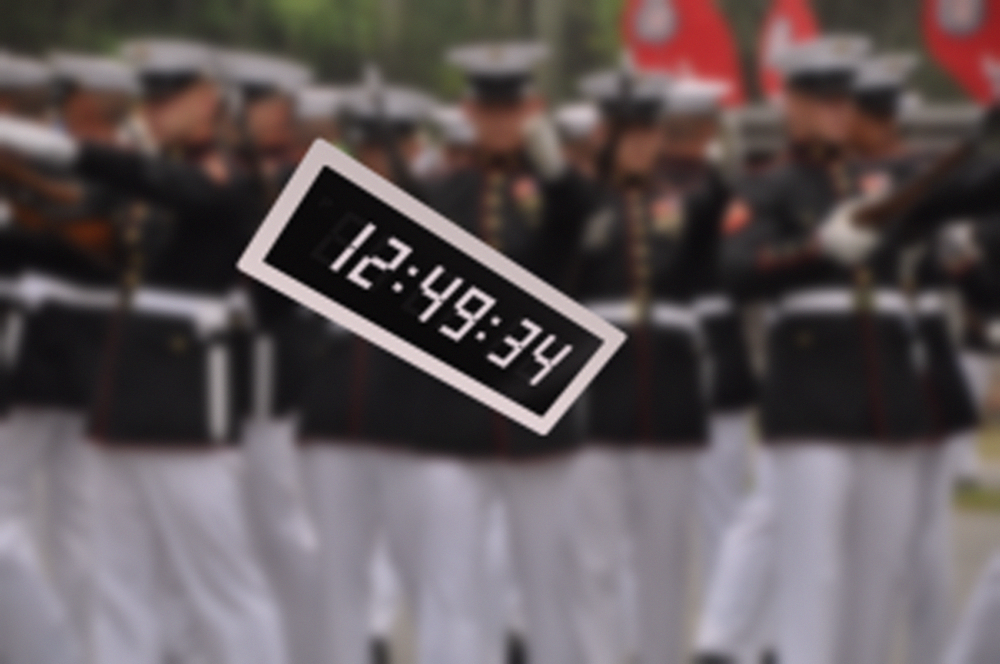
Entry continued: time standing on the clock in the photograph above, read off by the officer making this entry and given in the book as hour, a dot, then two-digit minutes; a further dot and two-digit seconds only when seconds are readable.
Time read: 12.49.34
